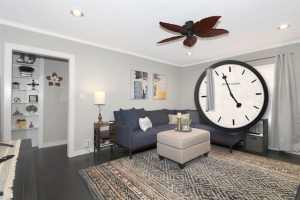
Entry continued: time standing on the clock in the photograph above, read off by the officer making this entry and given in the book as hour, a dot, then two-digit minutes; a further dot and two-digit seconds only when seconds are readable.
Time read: 4.57
